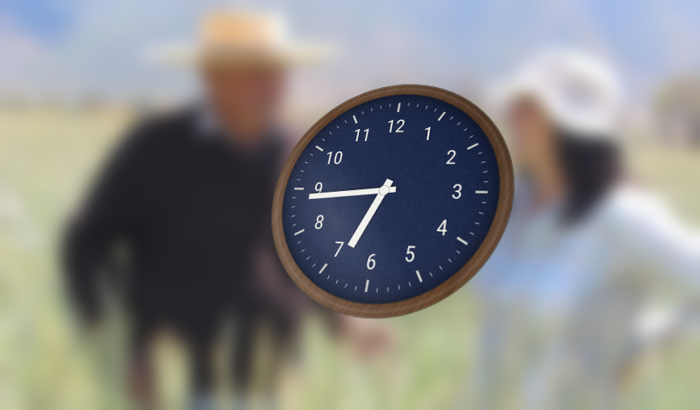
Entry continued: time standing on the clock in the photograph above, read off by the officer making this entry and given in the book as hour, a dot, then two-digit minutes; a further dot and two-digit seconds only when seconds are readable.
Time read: 6.44
